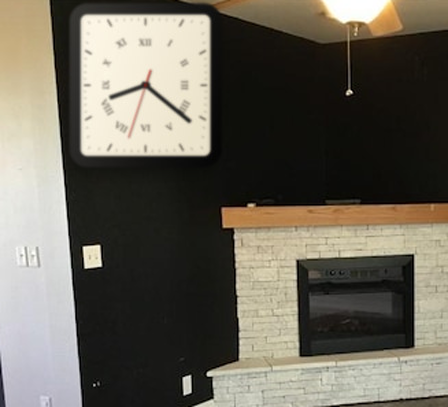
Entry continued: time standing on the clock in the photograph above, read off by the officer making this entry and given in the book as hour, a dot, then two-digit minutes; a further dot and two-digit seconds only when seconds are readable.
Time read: 8.21.33
